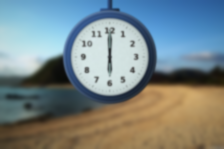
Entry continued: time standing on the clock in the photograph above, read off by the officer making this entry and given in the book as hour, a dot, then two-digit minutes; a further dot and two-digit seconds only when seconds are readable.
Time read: 6.00
